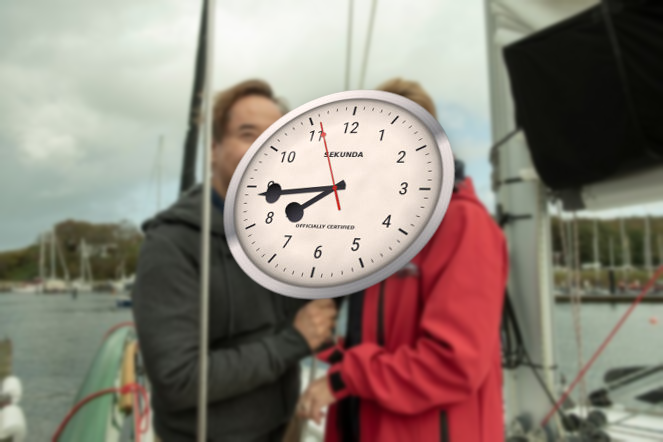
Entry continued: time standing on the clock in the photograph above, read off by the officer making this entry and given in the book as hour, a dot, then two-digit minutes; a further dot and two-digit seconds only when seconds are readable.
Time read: 7.43.56
